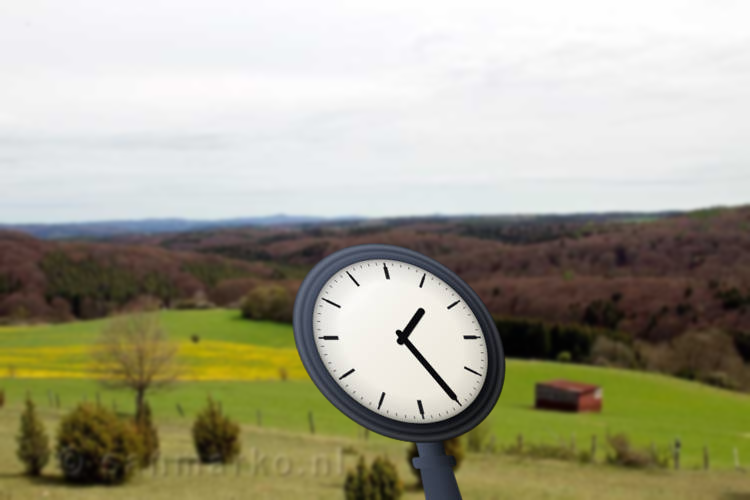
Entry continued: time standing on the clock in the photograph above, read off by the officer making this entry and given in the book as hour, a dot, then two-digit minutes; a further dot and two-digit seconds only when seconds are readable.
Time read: 1.25
